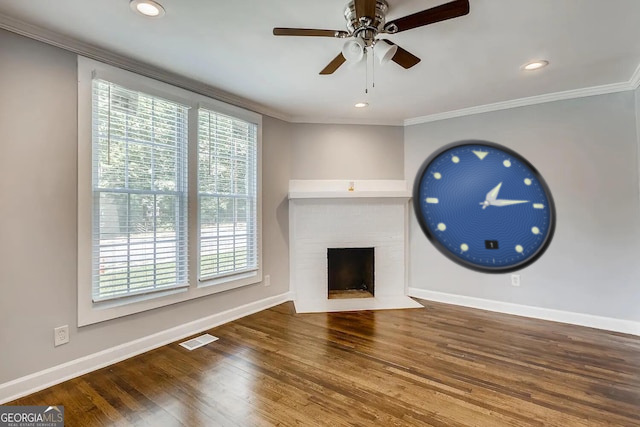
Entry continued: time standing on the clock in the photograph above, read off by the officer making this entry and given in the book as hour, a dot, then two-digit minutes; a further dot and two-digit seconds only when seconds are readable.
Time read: 1.14
